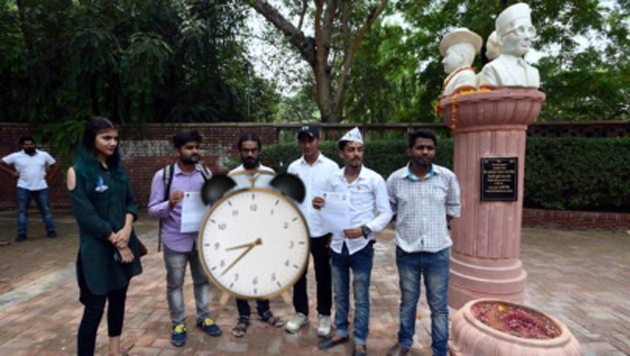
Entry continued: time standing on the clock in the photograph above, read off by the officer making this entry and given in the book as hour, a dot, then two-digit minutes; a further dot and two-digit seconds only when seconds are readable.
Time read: 8.38
